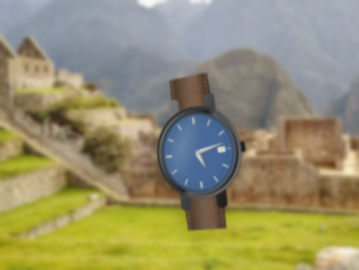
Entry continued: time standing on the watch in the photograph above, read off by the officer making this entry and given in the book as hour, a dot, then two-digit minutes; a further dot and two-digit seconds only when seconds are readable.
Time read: 5.13
